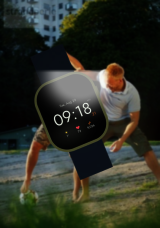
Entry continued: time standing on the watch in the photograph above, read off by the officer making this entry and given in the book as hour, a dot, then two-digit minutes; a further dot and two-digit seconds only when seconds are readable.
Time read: 9.18
